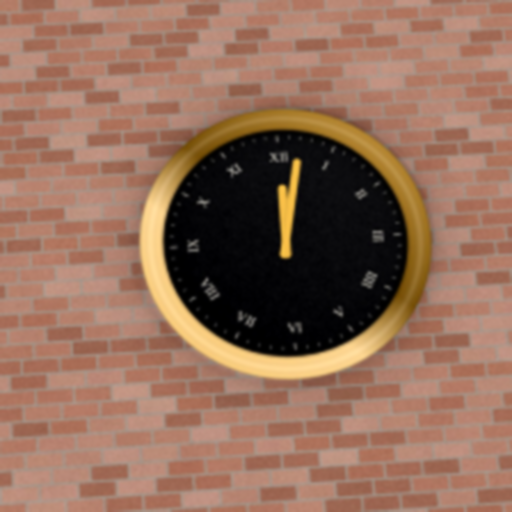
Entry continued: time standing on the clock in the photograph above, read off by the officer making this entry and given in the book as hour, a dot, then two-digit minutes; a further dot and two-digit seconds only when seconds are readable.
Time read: 12.02
